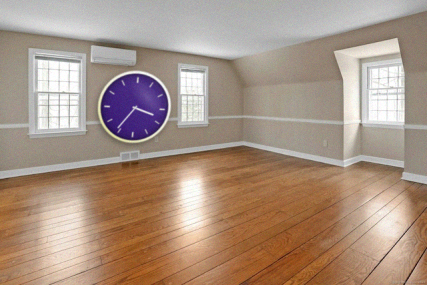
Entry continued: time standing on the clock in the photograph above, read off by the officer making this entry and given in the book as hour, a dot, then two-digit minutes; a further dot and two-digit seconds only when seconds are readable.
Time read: 3.36
